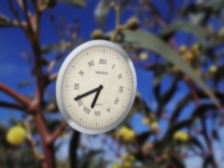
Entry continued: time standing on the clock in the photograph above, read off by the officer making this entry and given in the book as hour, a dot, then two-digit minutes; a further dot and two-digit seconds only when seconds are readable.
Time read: 6.41
